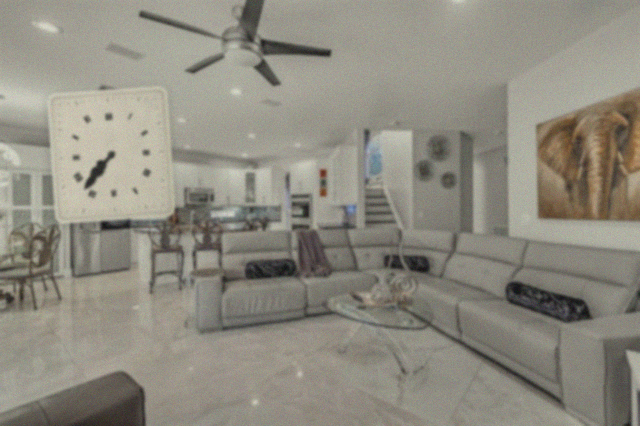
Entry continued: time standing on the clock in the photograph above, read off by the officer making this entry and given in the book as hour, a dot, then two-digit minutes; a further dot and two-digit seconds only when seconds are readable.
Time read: 7.37
